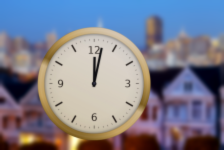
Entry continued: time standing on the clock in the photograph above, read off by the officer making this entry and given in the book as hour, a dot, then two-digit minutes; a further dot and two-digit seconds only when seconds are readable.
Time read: 12.02
